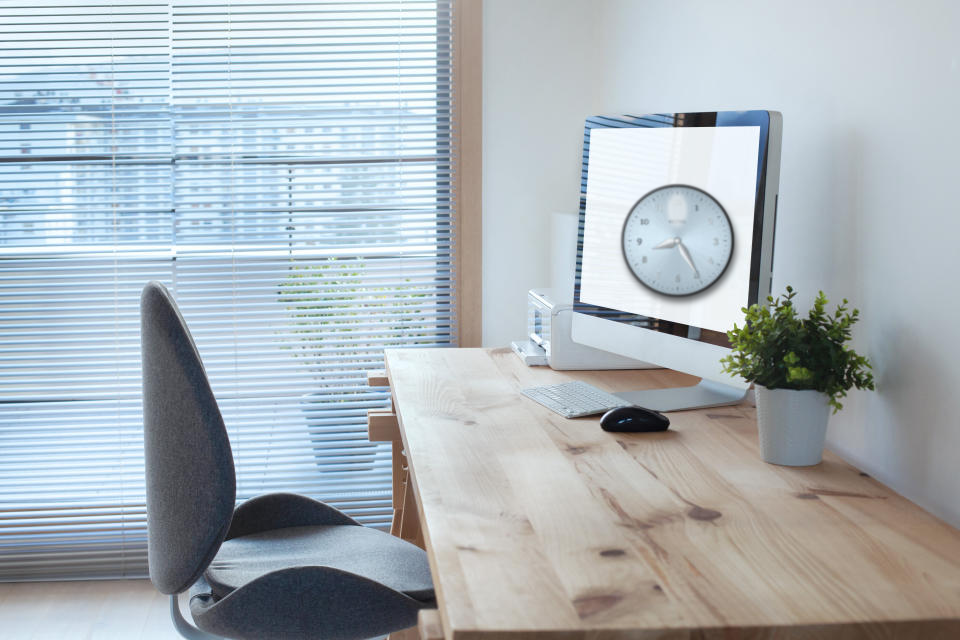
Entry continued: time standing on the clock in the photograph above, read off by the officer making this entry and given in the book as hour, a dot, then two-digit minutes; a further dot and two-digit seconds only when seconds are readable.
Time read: 8.25
